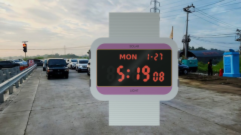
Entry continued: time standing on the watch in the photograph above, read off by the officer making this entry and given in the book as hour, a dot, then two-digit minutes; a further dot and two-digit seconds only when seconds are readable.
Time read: 5.19.08
